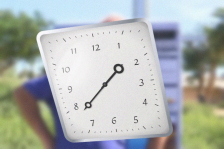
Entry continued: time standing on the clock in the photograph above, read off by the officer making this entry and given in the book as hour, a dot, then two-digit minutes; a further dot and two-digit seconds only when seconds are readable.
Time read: 1.38
